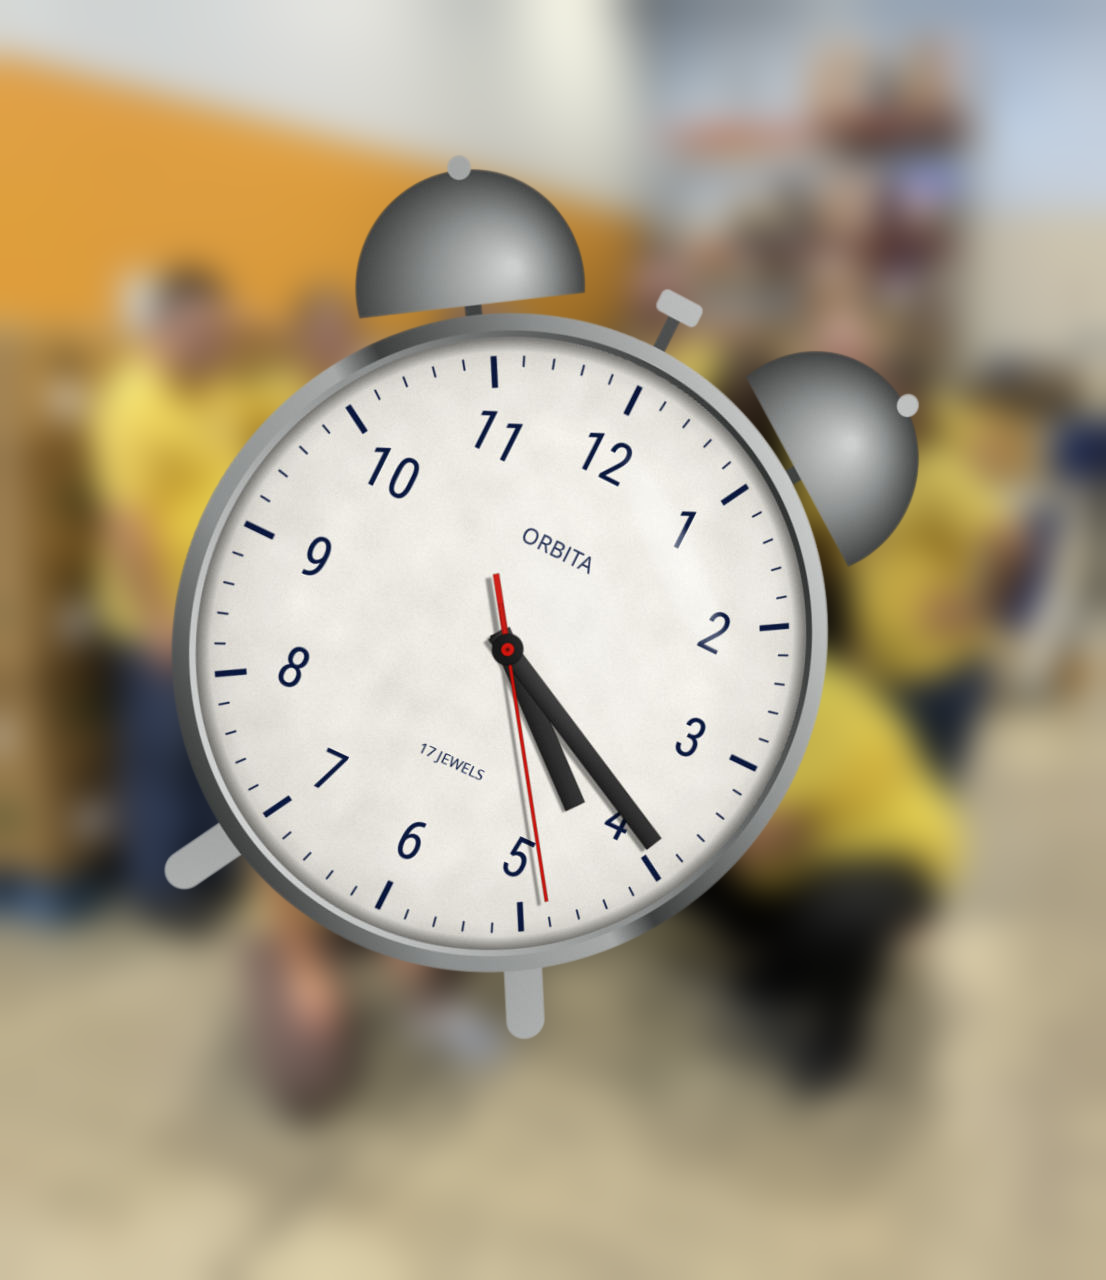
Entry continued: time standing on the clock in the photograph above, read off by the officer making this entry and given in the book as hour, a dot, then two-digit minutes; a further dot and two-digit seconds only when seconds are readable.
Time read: 4.19.24
